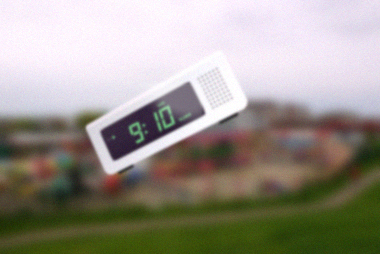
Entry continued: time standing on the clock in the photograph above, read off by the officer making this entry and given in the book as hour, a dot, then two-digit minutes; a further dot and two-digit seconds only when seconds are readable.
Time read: 9.10
